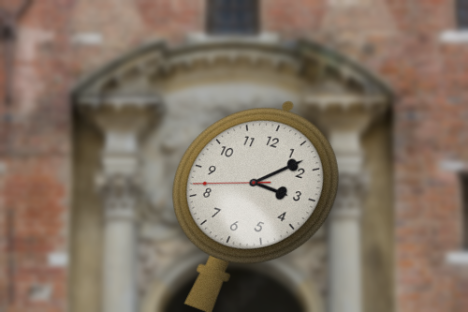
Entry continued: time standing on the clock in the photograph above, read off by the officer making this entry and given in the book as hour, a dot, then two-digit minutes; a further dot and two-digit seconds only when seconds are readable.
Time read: 3.07.42
